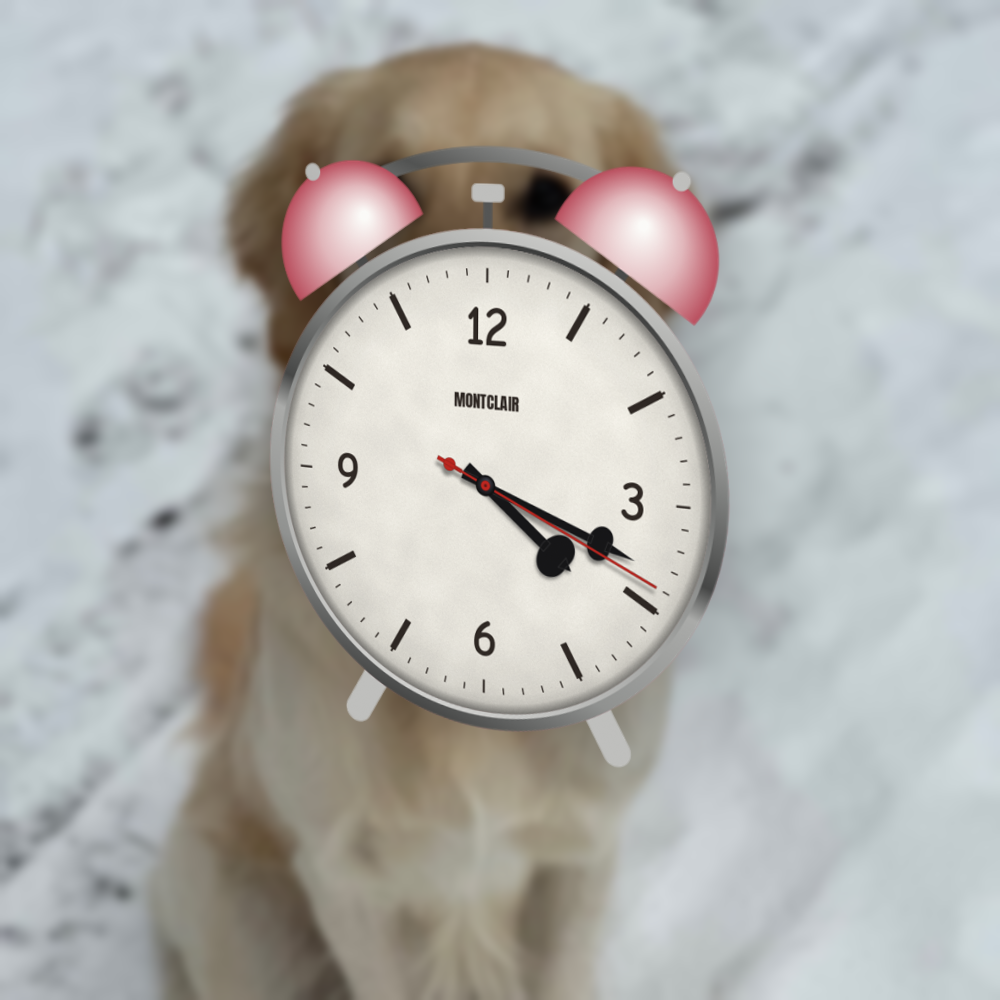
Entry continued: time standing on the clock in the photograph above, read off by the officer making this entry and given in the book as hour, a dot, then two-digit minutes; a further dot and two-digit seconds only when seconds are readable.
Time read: 4.18.19
